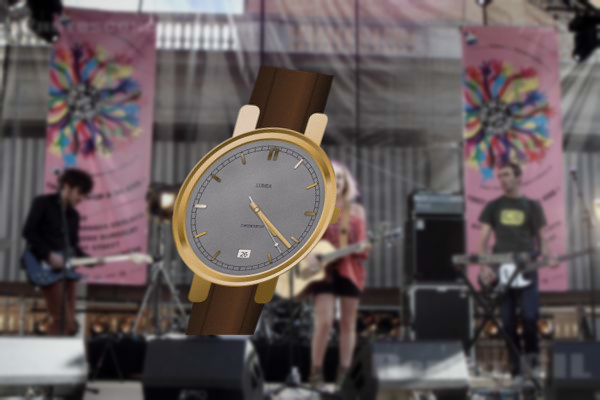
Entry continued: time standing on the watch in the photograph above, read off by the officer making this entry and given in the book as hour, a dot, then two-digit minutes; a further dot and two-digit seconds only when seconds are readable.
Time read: 4.21.23
